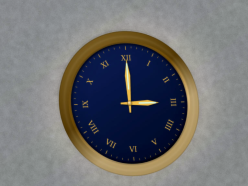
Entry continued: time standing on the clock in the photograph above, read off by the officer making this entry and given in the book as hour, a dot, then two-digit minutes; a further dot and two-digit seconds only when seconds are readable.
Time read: 3.00
